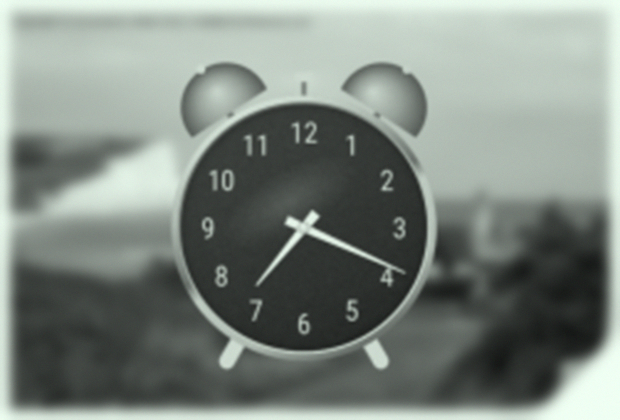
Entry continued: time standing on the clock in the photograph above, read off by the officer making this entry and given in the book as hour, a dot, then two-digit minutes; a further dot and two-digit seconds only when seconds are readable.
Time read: 7.19
